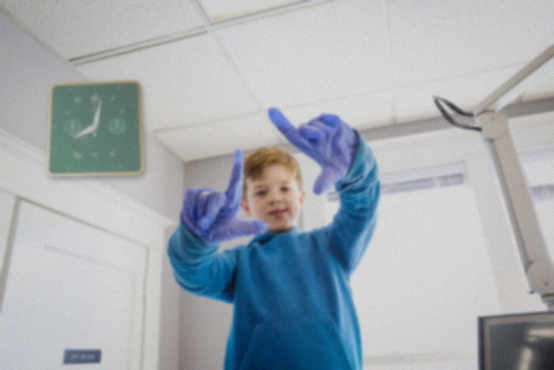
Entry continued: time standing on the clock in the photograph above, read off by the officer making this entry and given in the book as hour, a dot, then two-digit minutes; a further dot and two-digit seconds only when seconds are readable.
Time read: 8.02
